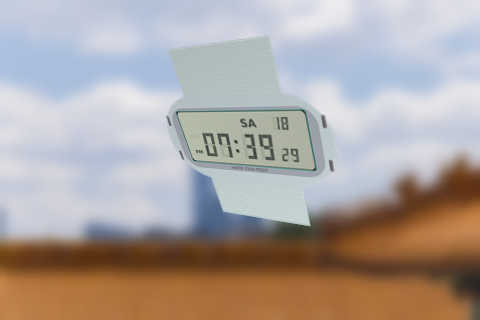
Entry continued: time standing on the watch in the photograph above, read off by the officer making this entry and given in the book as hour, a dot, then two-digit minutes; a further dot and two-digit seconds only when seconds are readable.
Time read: 7.39.29
